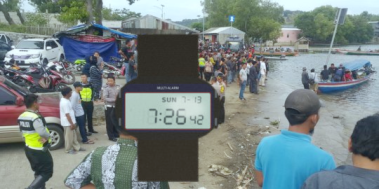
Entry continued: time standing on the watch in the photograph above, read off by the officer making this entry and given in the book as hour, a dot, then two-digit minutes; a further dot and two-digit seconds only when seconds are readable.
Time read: 7.26.42
